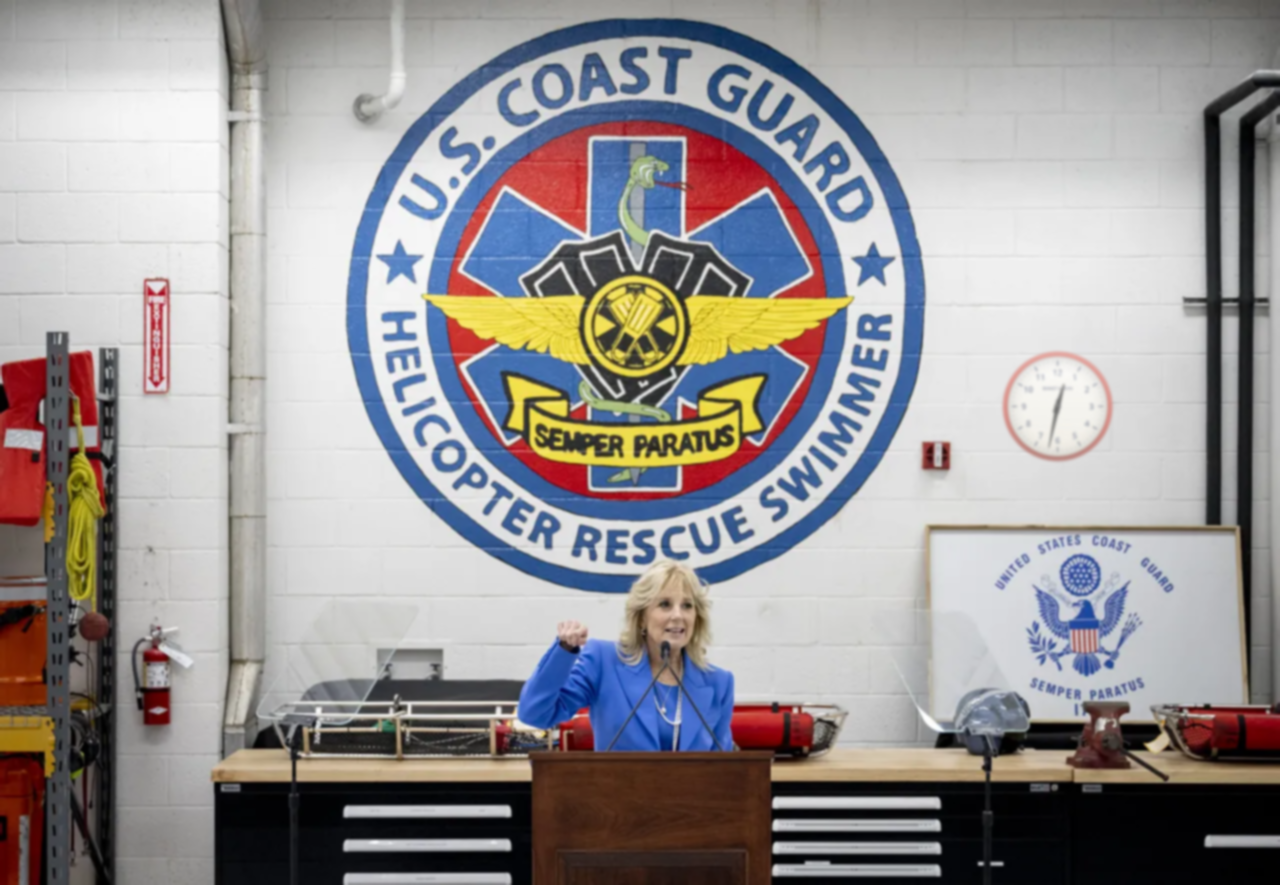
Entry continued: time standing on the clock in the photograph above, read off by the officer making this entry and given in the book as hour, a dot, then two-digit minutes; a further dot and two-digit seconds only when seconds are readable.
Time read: 12.32
